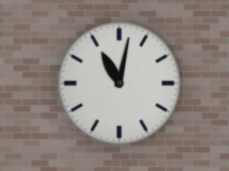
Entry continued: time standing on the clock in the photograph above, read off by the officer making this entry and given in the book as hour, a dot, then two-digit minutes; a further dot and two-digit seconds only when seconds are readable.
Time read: 11.02
